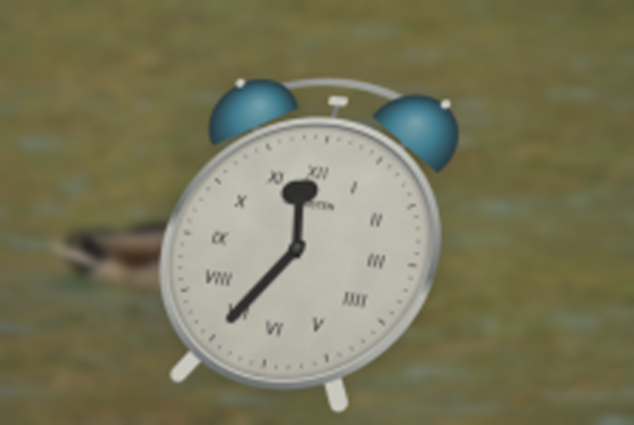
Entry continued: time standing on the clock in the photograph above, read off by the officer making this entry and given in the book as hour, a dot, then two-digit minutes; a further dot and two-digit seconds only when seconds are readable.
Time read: 11.35
